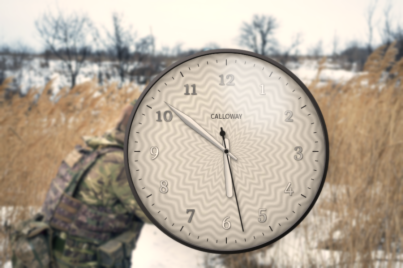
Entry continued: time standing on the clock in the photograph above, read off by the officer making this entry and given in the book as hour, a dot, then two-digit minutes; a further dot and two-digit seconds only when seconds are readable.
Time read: 5.51.28
